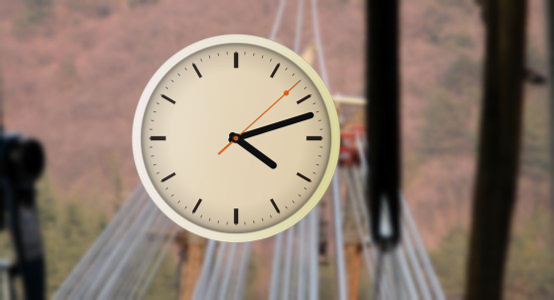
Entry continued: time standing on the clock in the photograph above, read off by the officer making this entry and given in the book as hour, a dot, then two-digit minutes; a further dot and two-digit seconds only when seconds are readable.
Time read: 4.12.08
